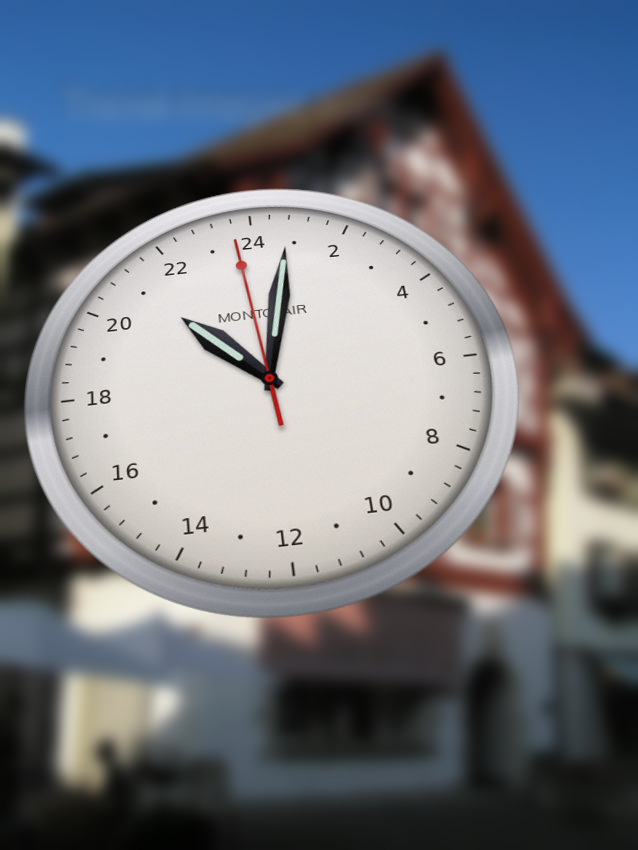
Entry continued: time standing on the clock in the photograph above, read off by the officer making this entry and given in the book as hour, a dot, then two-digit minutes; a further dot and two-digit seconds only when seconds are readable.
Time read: 21.01.59
